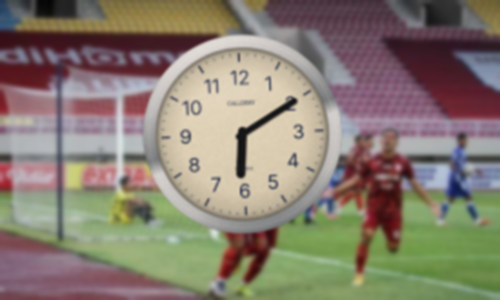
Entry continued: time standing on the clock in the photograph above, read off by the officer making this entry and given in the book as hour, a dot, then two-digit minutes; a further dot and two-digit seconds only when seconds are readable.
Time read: 6.10
